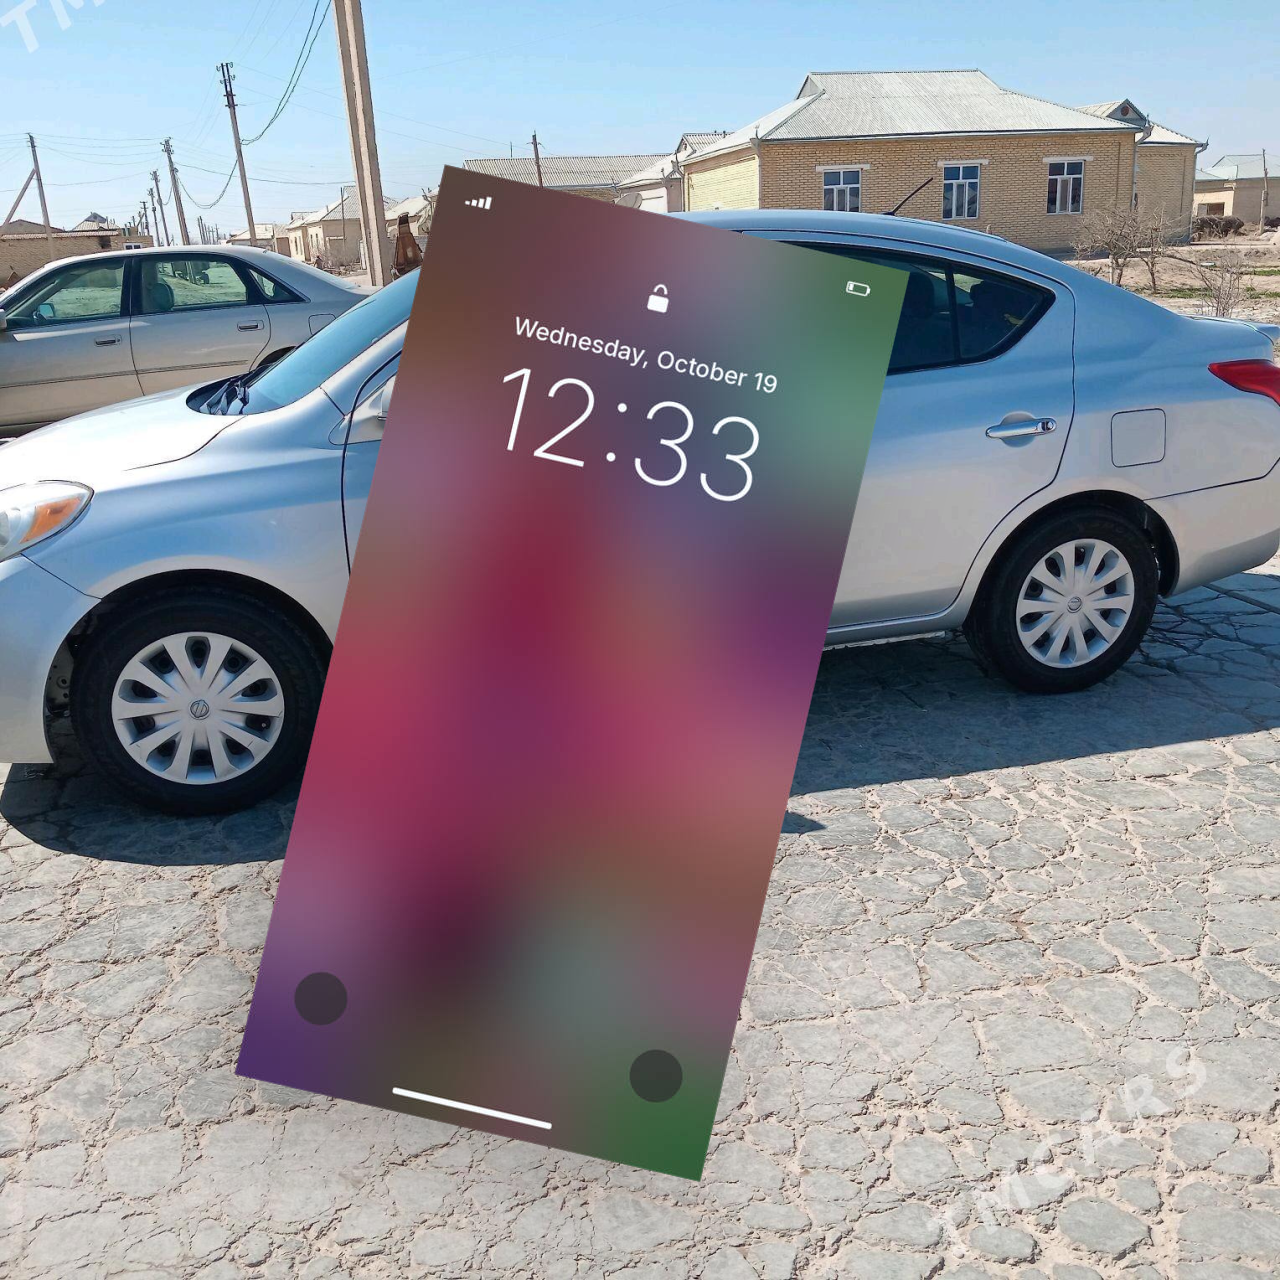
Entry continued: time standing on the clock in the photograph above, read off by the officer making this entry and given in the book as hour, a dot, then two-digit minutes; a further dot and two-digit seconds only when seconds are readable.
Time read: 12.33
